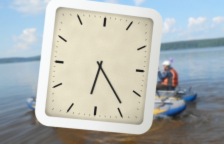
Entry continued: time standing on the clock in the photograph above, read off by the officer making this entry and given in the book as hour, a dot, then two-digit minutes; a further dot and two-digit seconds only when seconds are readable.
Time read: 6.24
